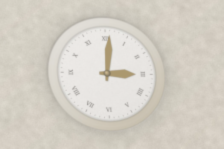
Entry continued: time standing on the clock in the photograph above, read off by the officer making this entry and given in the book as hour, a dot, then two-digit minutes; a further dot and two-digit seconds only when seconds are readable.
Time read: 3.01
